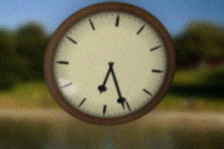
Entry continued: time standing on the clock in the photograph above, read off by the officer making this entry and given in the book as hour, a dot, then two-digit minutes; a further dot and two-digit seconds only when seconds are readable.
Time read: 6.26
